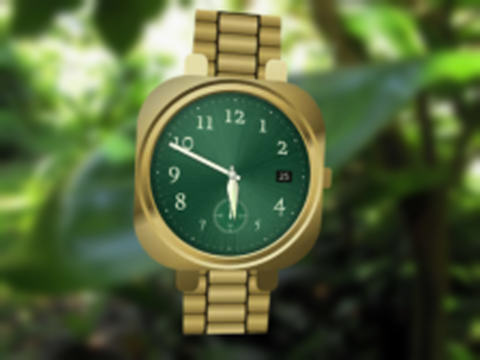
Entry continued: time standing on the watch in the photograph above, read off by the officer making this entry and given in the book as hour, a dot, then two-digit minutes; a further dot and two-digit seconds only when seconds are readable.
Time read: 5.49
